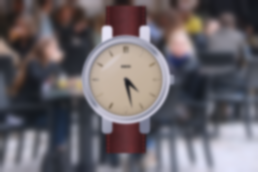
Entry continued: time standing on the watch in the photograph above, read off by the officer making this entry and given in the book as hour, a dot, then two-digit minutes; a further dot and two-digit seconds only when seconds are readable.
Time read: 4.28
